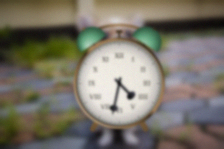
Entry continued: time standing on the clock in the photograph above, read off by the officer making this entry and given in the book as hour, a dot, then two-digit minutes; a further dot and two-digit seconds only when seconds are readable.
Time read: 4.32
